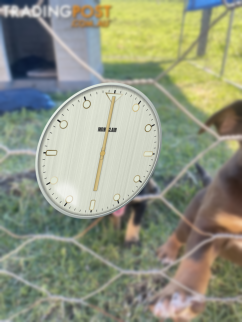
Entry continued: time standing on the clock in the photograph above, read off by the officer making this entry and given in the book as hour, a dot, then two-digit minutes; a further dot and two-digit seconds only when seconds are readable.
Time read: 6.00
